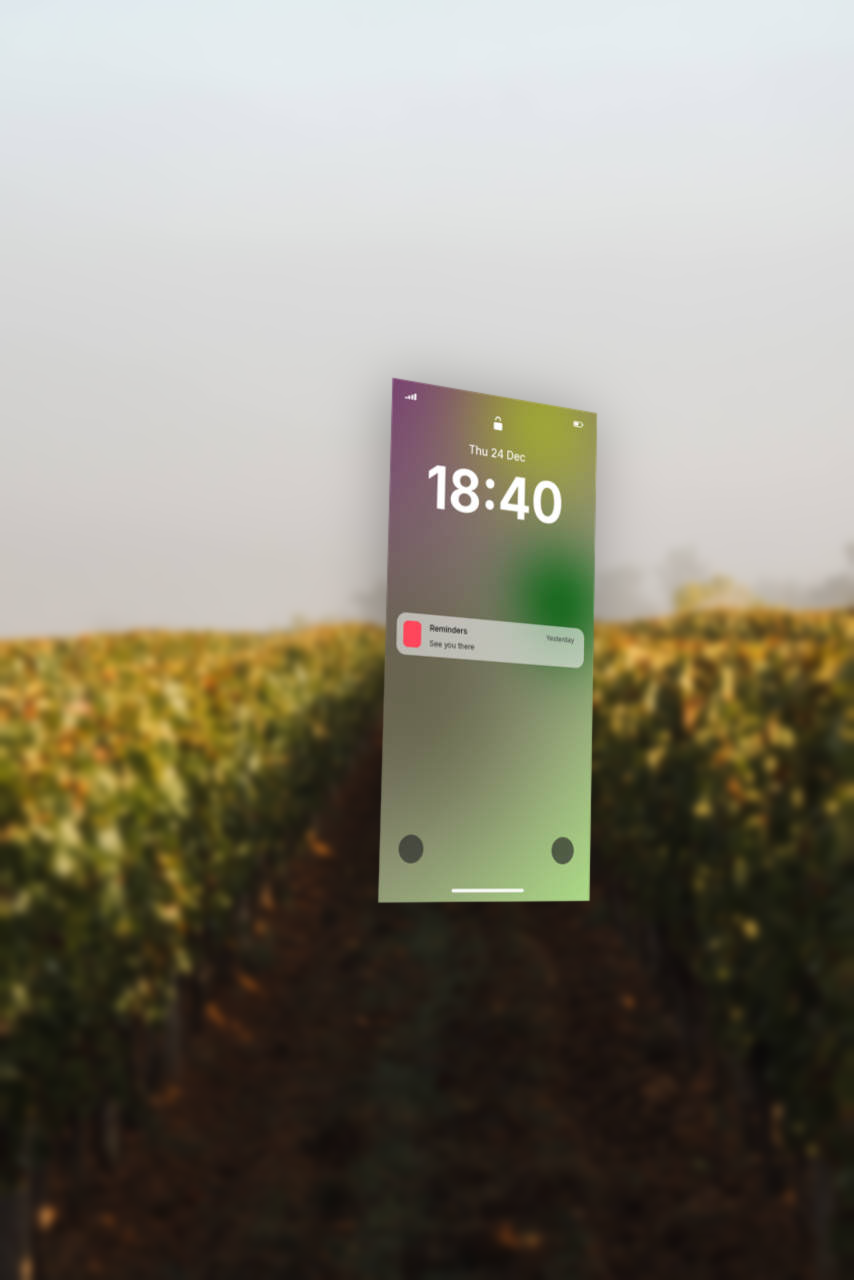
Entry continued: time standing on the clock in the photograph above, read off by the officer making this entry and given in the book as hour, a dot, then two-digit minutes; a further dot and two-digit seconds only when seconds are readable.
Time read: 18.40
